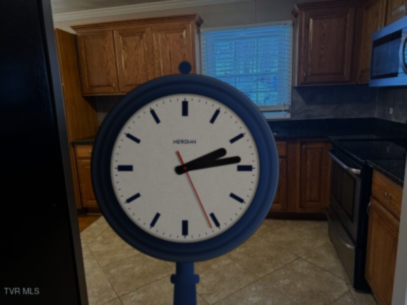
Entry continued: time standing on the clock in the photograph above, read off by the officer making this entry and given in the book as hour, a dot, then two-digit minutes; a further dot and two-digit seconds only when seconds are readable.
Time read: 2.13.26
